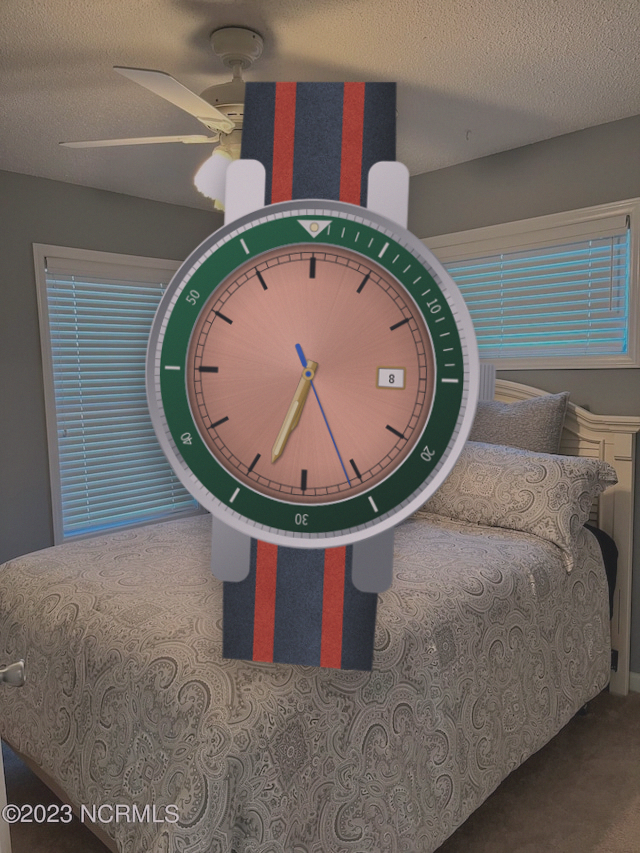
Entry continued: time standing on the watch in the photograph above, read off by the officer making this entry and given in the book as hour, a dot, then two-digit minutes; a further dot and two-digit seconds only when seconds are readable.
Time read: 6.33.26
